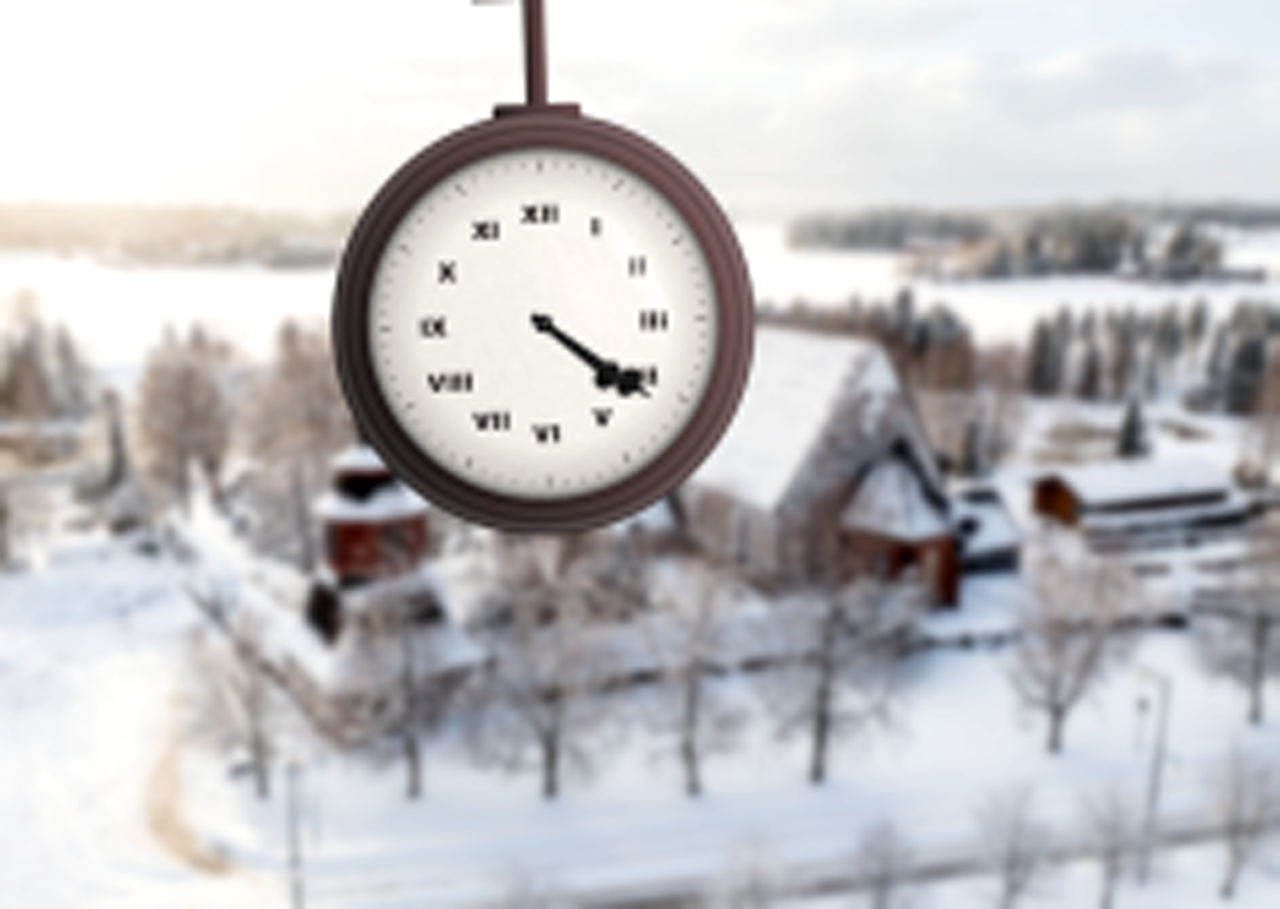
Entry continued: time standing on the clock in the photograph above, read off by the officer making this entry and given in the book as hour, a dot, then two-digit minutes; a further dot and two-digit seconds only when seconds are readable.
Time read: 4.21
